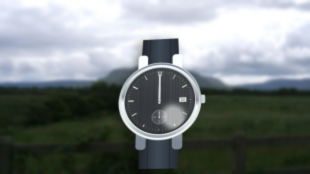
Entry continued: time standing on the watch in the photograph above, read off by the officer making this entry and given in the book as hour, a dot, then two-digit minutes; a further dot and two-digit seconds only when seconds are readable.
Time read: 12.00
